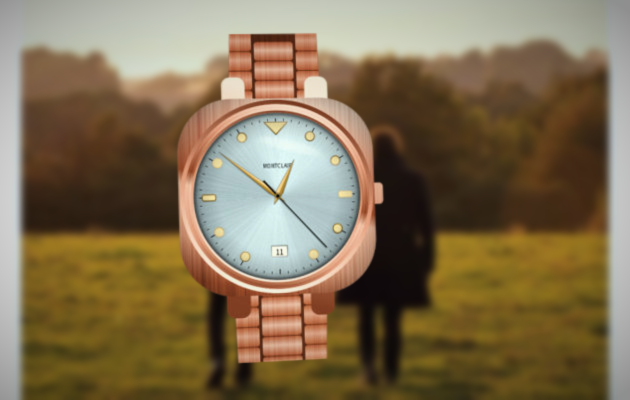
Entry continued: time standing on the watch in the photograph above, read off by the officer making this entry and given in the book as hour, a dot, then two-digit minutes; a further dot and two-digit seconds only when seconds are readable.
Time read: 12.51.23
